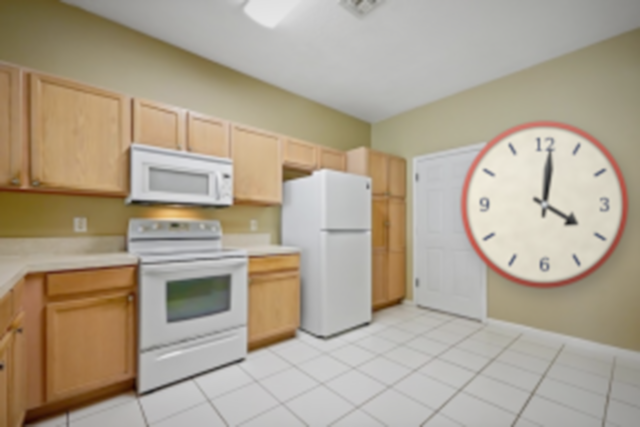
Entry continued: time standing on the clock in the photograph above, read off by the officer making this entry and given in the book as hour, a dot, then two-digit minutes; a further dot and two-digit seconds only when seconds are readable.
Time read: 4.01
